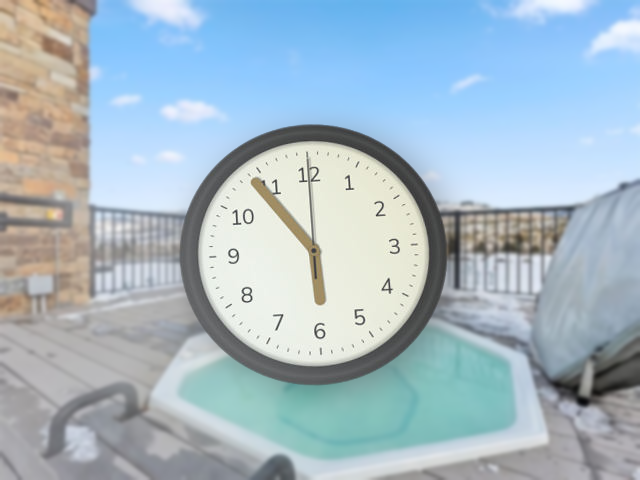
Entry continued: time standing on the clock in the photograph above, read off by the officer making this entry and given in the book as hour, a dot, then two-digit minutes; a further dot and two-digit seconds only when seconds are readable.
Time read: 5.54.00
